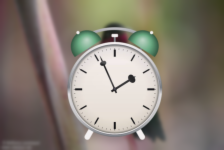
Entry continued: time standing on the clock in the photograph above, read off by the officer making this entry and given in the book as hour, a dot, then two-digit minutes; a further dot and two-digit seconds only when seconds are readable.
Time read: 1.56
